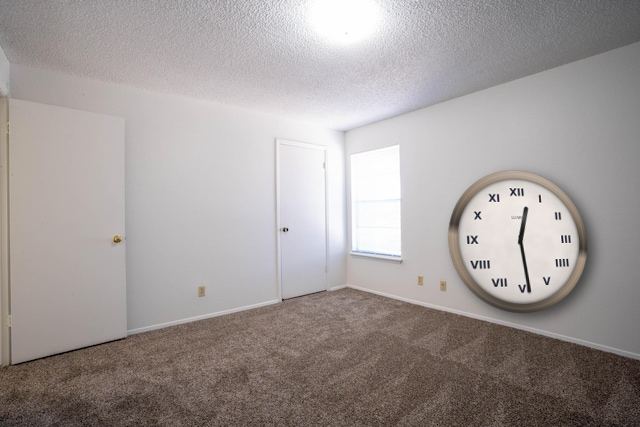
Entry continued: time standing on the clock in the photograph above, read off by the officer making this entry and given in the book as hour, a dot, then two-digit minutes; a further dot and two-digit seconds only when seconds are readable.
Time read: 12.29
